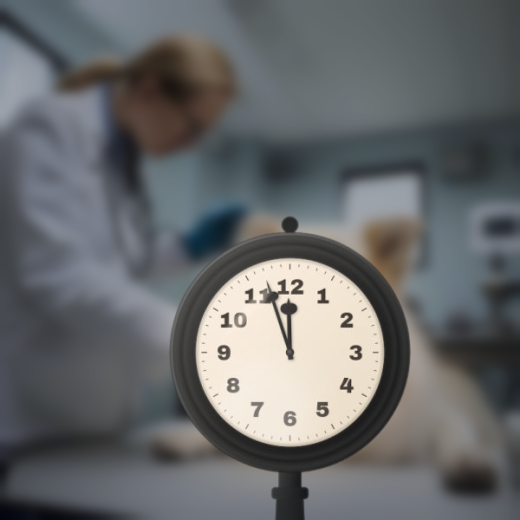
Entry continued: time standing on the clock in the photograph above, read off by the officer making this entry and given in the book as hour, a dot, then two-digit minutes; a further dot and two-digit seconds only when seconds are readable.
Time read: 11.57
